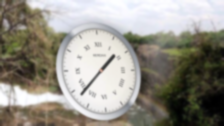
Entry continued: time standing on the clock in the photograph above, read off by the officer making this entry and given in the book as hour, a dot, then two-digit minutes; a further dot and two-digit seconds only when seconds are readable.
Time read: 1.38
